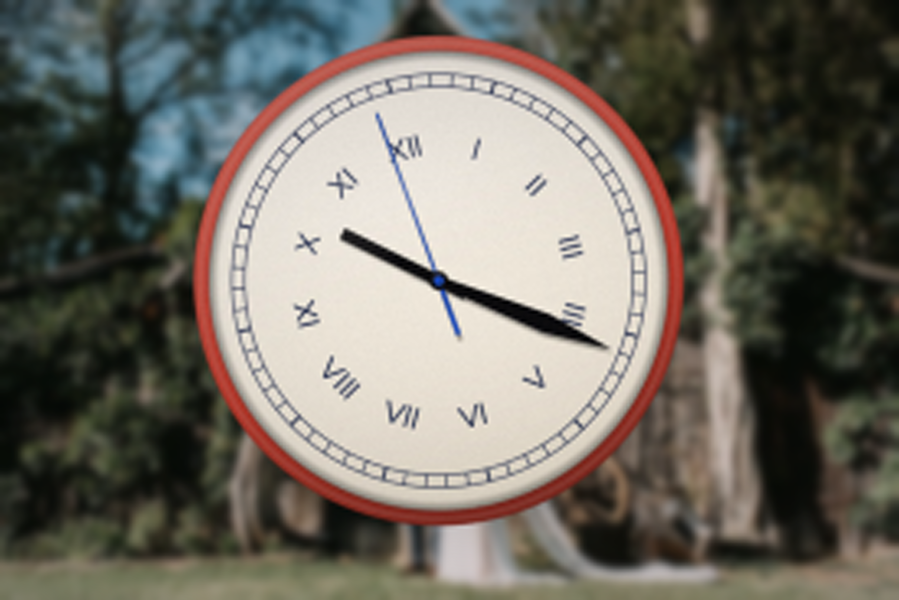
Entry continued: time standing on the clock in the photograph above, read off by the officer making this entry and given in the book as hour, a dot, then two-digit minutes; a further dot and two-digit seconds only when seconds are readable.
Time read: 10.20.59
